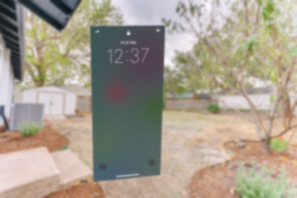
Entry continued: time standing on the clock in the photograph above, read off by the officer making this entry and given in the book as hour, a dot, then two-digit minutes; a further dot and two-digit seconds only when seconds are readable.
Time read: 12.37
